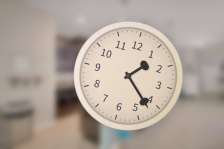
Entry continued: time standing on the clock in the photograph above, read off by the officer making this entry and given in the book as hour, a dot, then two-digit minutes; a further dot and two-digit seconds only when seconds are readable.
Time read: 1.22
